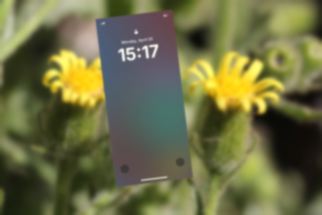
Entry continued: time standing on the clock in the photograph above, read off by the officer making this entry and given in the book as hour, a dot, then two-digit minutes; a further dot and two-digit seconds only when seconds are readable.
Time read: 15.17
